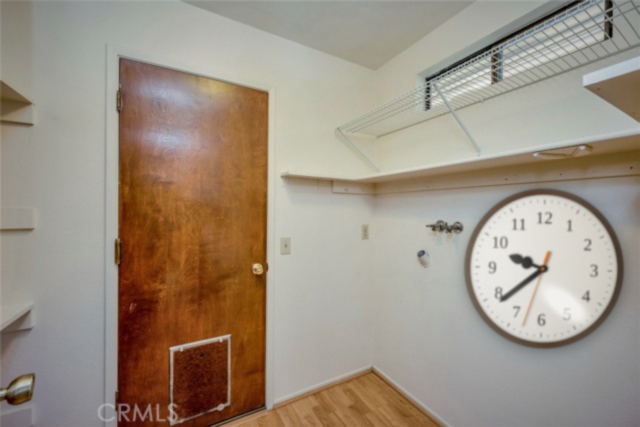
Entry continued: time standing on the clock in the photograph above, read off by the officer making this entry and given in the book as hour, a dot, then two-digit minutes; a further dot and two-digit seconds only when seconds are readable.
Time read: 9.38.33
